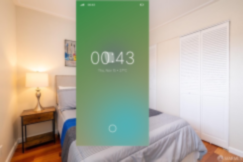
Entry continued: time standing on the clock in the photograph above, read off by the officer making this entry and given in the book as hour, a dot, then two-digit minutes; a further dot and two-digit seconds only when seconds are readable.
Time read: 0.43
